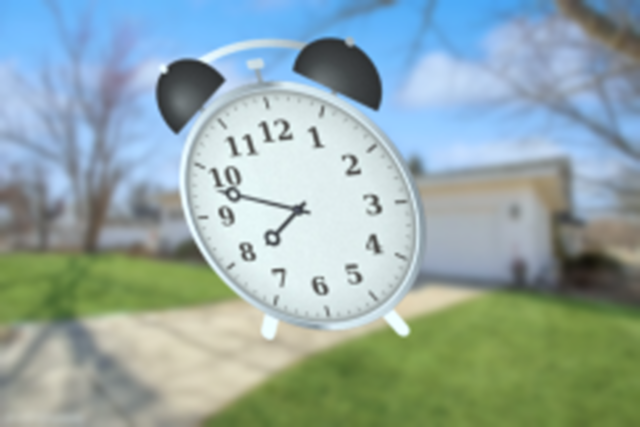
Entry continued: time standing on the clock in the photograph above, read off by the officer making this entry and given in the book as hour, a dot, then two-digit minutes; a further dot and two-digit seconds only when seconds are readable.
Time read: 7.48
